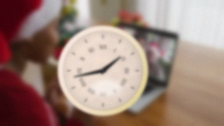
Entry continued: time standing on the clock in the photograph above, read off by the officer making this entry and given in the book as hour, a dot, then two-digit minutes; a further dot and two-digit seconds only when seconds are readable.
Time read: 1.43
